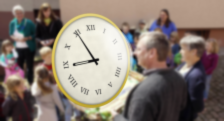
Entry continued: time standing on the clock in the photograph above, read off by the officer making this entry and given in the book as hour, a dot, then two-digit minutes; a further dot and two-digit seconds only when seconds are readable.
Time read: 8.55
